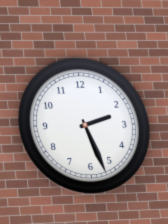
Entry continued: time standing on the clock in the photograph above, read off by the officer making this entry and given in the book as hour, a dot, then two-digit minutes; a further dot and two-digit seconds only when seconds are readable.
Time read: 2.27
